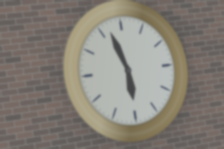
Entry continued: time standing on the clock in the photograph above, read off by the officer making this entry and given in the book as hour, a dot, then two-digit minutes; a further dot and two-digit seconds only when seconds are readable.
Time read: 5.57
